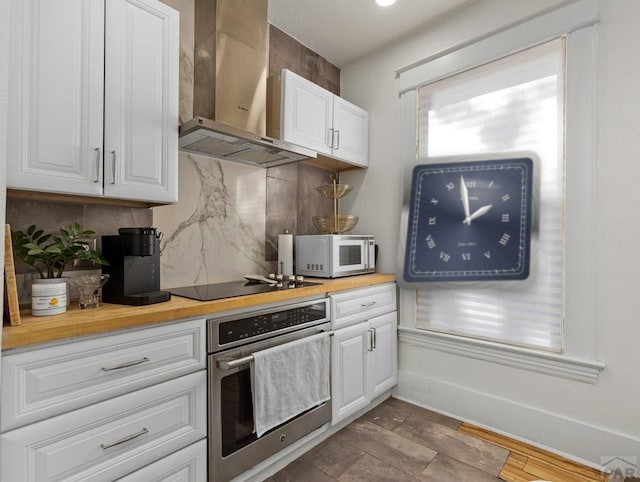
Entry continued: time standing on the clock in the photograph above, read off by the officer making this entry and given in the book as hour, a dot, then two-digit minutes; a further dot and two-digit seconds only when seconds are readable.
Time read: 1.58
